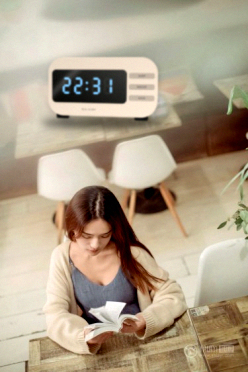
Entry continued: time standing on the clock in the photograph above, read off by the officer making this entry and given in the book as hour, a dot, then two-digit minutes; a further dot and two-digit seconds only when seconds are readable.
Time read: 22.31
